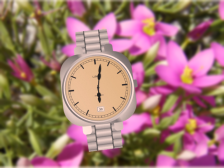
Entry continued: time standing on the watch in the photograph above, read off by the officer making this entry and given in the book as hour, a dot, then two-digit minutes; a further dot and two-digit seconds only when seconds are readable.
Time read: 6.02
